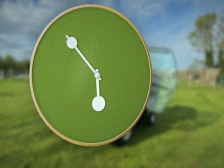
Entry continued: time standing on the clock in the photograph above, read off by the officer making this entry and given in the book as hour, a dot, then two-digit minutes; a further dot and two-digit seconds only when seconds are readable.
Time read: 5.53
